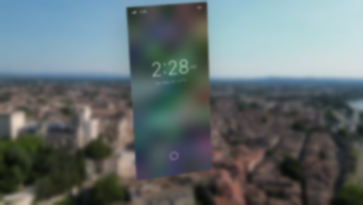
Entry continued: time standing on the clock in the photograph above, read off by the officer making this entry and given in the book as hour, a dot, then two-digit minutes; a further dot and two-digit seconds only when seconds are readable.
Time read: 2.28
